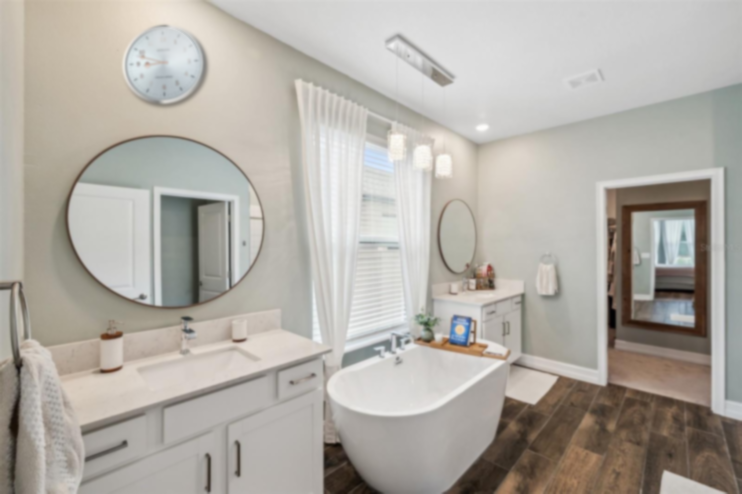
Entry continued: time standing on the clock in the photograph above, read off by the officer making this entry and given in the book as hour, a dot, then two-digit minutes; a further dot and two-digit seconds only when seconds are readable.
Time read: 8.48
